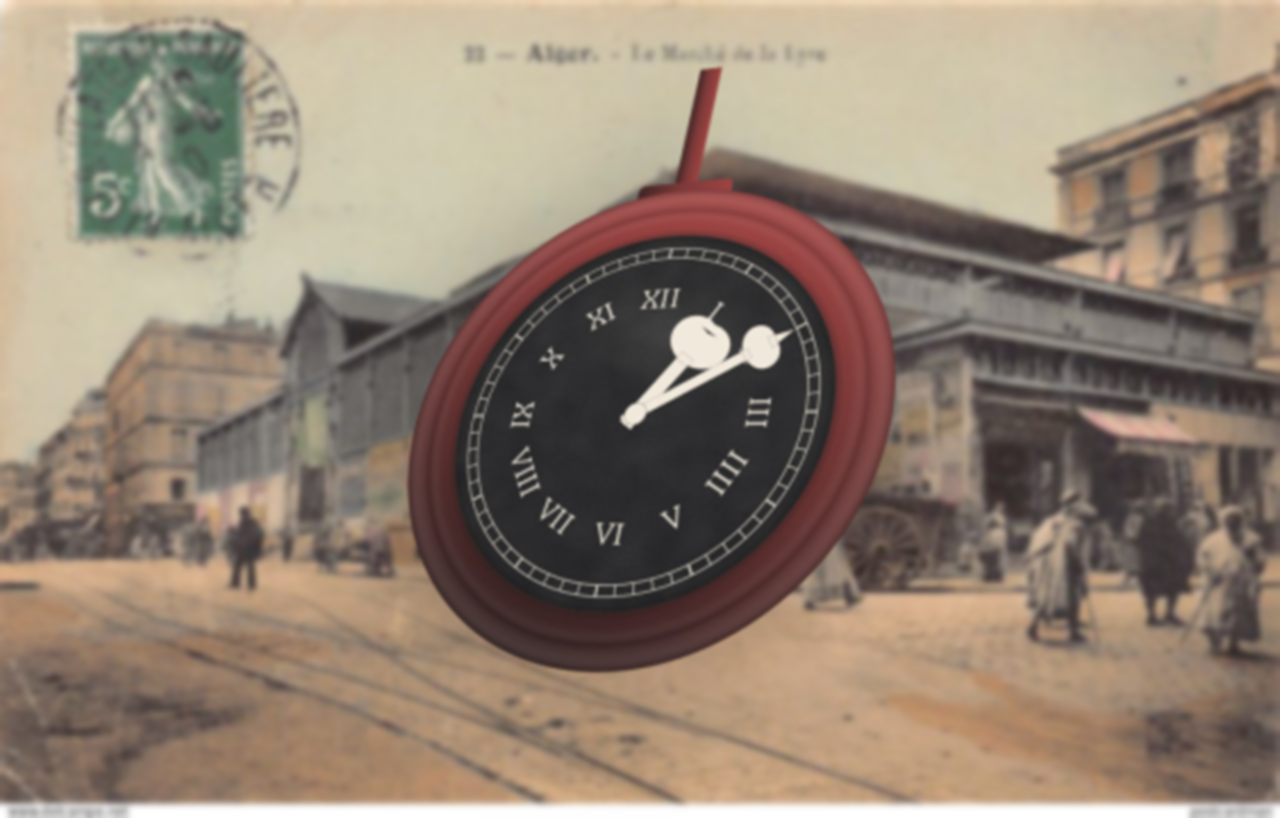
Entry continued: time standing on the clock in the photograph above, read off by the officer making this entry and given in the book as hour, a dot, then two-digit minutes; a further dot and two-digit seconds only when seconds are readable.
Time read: 1.10
